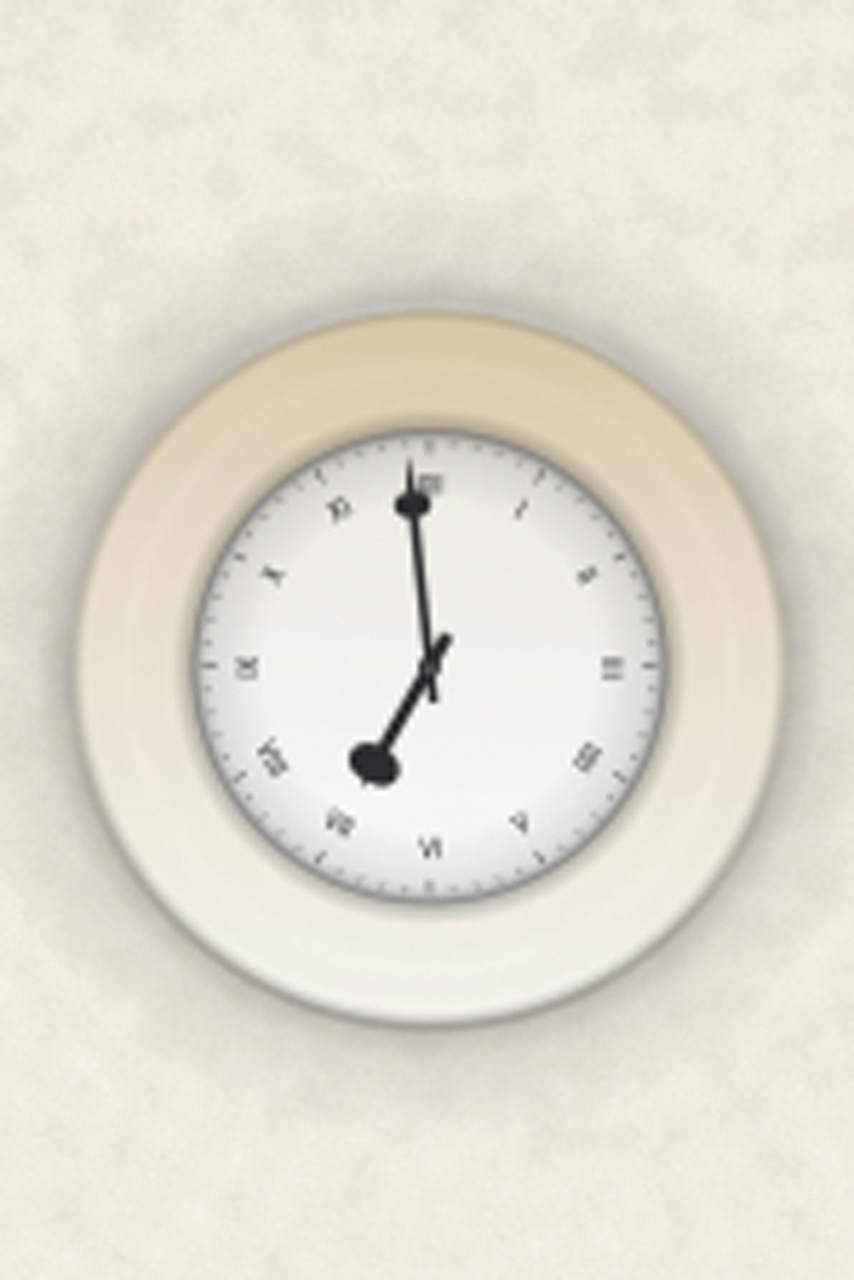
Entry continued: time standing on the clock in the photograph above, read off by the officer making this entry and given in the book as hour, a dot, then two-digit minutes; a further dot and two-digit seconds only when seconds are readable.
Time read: 6.59
